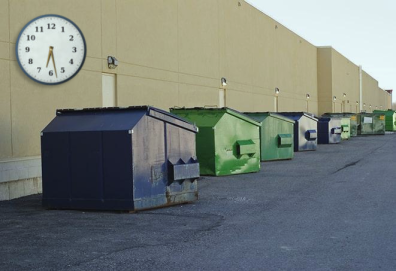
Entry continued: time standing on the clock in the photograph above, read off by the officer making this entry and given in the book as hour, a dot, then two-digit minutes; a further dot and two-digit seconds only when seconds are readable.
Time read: 6.28
